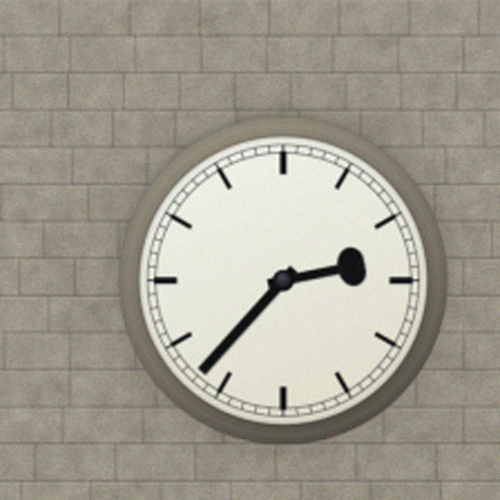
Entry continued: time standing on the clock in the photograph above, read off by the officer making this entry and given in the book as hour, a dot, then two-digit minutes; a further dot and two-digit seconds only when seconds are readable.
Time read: 2.37
